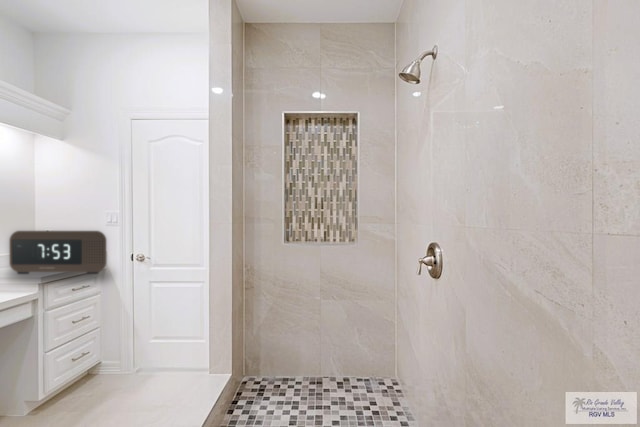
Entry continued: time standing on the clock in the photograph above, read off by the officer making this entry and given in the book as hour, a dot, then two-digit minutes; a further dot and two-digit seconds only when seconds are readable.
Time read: 7.53
